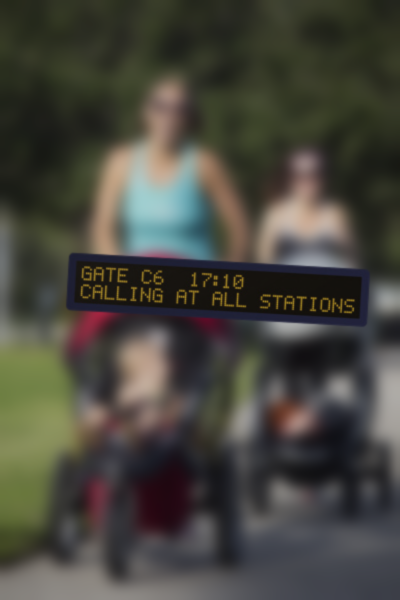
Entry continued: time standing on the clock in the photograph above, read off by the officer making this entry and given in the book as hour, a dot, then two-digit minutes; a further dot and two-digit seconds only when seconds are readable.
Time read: 17.10
